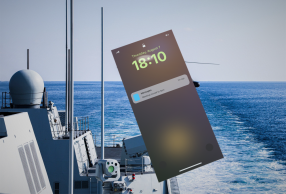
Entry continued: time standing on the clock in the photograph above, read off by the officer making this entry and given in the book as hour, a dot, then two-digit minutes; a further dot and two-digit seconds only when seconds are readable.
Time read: 18.10
